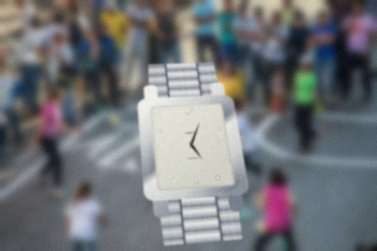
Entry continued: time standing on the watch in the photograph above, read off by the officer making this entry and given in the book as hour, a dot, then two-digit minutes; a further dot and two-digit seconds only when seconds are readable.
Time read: 5.04
